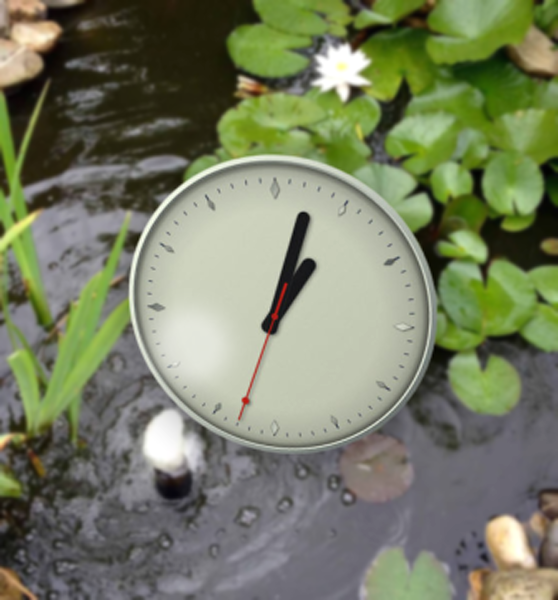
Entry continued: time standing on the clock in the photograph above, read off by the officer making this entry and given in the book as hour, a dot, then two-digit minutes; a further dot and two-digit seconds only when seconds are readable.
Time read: 1.02.33
